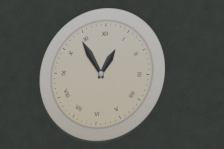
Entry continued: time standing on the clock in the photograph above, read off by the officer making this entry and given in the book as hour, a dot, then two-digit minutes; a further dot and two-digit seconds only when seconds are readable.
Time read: 12.54
